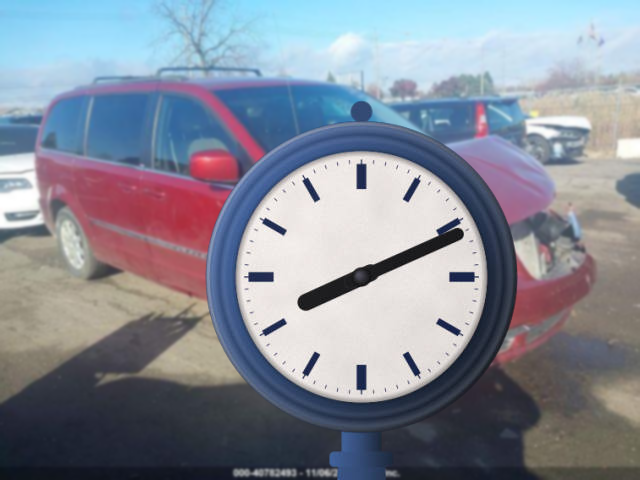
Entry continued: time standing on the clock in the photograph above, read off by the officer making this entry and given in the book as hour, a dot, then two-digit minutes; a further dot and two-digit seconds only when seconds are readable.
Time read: 8.11
